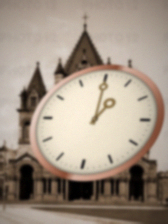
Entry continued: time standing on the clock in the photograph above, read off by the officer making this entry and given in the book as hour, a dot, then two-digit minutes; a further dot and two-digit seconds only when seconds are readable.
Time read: 1.00
